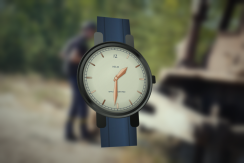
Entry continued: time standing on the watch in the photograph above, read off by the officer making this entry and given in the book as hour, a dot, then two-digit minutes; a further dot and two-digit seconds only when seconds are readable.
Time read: 1.31
